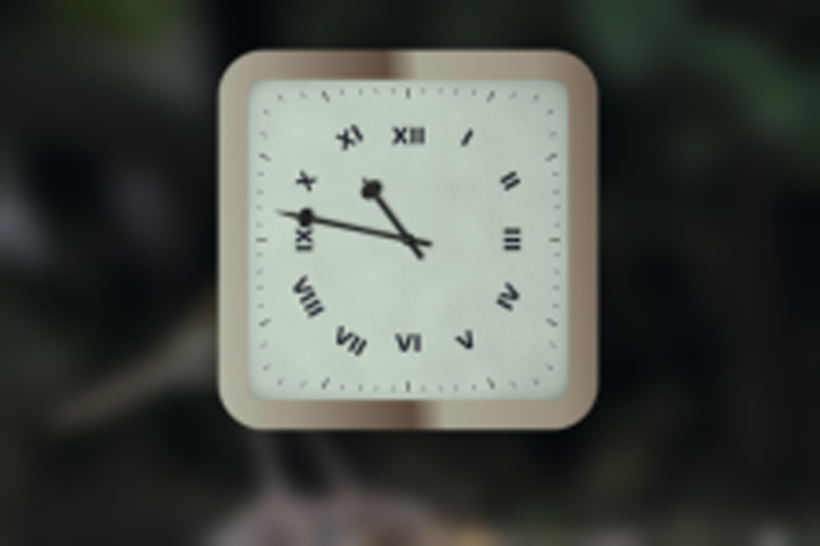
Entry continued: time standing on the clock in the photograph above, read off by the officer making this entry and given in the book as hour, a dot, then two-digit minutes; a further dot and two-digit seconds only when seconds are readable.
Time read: 10.47
